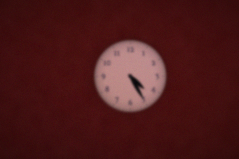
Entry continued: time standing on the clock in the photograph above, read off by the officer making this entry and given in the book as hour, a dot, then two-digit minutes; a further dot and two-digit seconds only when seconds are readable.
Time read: 4.25
